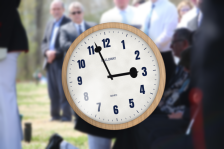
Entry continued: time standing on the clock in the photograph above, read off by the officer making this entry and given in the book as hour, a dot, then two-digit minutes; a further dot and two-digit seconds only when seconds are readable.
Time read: 2.57
